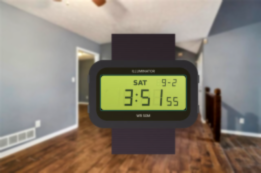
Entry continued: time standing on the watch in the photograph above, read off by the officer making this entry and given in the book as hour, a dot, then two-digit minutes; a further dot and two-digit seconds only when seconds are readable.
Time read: 3.51
